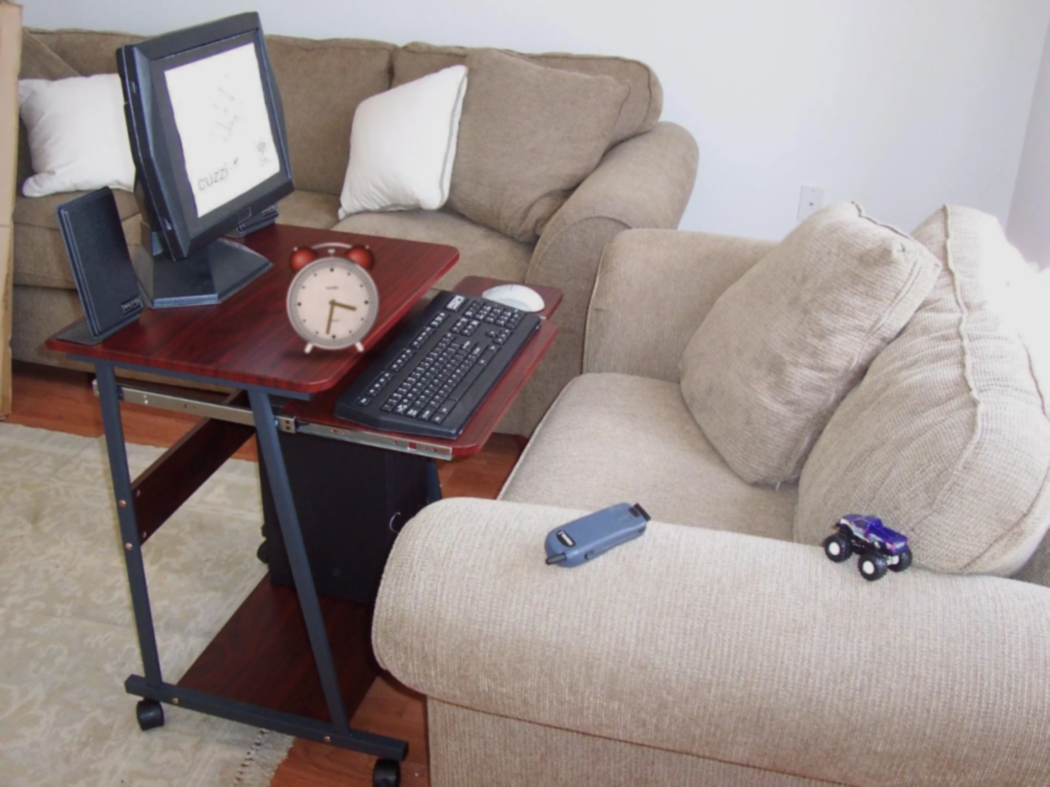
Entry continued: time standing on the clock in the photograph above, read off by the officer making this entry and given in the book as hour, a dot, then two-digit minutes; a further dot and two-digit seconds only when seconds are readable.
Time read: 3.32
